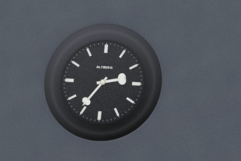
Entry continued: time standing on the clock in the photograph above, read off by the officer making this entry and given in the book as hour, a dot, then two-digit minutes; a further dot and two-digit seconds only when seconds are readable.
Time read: 2.36
